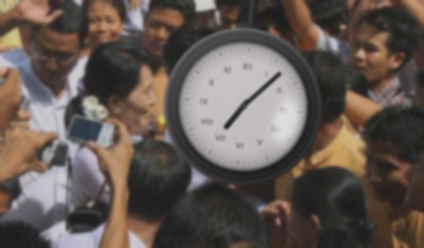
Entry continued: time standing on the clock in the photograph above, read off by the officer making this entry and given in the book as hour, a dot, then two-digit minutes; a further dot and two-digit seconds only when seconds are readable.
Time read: 7.07
